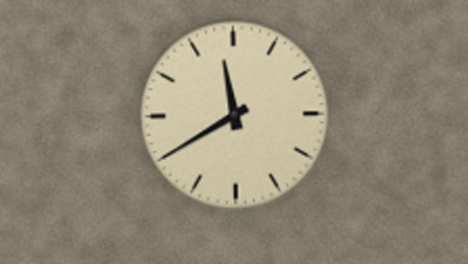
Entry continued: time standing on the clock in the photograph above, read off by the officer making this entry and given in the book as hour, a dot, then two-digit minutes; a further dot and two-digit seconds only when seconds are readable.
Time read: 11.40
